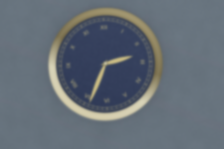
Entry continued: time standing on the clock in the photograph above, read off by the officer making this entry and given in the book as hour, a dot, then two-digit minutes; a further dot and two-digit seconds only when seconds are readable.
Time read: 2.34
